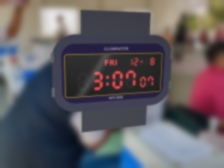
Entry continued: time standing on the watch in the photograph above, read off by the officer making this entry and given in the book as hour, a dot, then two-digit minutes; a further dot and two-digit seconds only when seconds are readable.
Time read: 3.07.07
